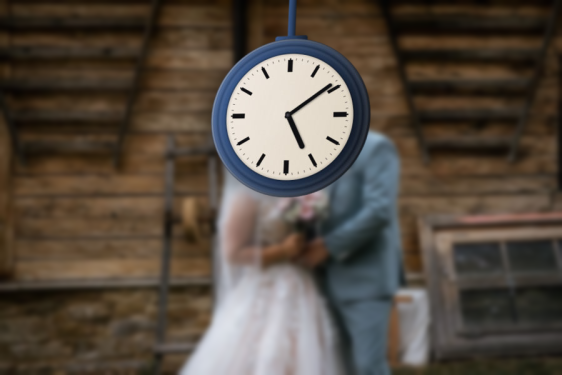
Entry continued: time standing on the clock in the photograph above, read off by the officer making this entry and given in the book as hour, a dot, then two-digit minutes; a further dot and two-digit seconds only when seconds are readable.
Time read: 5.09
